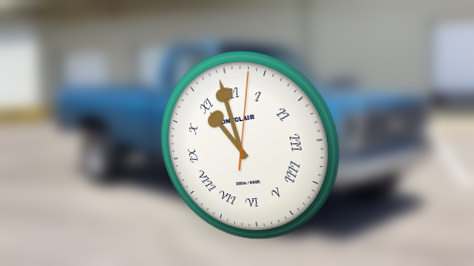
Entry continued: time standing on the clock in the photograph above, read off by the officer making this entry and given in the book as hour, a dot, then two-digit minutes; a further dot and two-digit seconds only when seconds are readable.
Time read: 10.59.03
